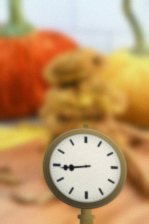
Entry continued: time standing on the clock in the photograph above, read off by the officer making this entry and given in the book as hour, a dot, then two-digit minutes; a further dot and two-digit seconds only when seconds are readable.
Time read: 8.44
